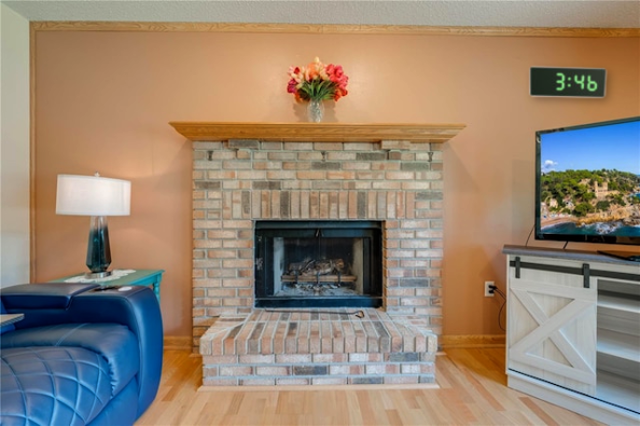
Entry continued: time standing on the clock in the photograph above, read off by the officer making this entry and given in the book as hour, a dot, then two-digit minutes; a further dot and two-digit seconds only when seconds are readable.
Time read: 3.46
